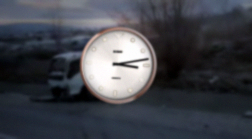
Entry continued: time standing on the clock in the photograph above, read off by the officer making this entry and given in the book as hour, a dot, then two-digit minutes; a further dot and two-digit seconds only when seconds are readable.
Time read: 3.13
